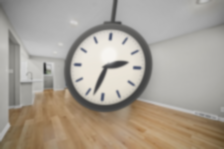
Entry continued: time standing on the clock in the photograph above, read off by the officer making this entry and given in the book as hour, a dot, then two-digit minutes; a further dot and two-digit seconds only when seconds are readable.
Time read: 2.33
